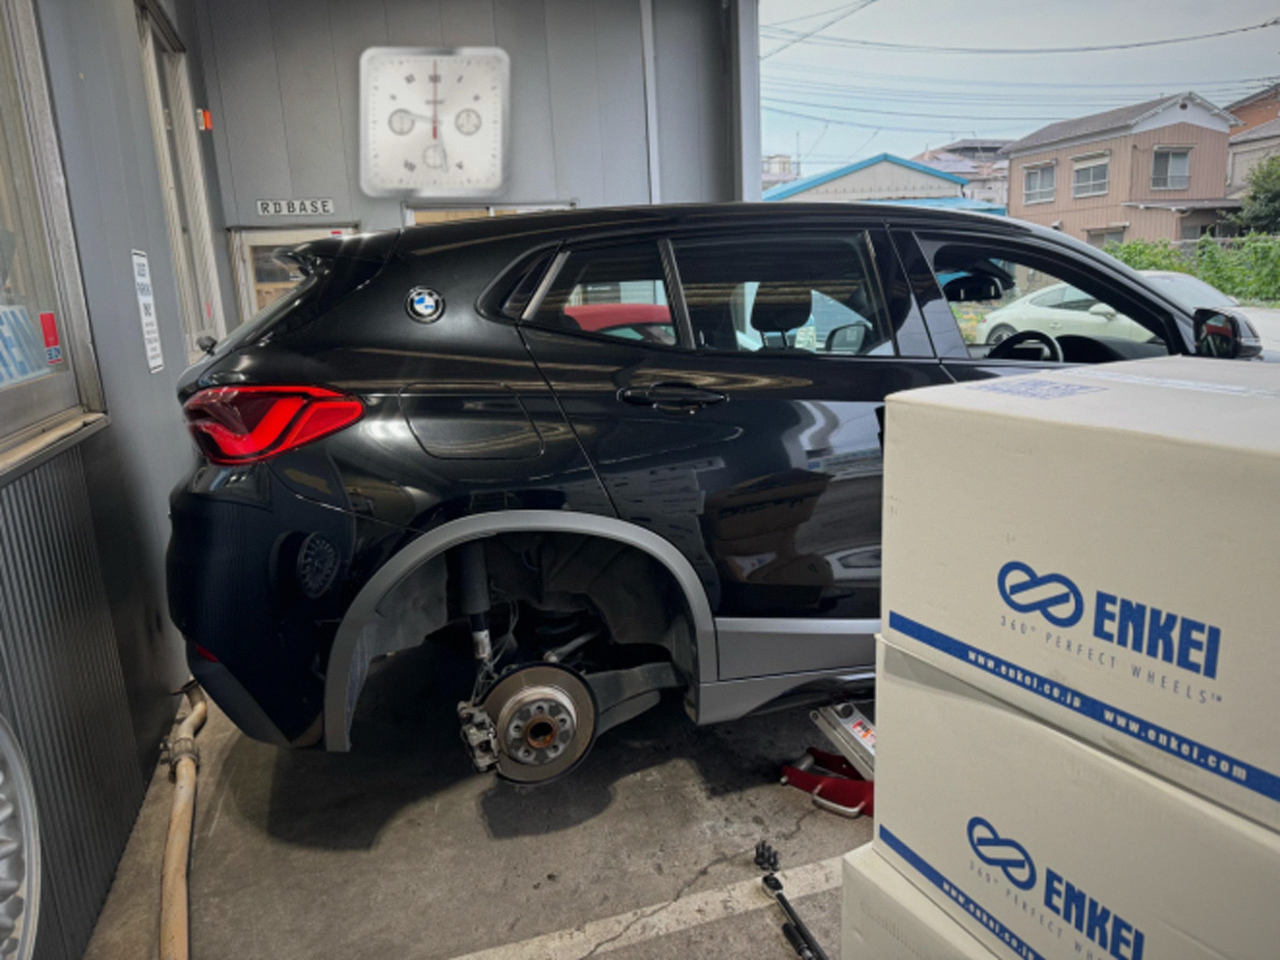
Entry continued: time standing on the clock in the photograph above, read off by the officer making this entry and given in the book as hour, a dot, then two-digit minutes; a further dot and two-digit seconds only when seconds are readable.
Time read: 9.28
